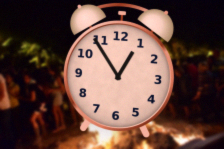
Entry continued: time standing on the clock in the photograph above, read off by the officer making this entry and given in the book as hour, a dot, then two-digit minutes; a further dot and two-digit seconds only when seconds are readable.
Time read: 12.54
